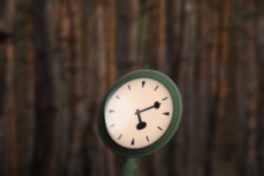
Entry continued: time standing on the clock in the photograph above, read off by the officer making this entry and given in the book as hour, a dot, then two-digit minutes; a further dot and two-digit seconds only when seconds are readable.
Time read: 5.11
